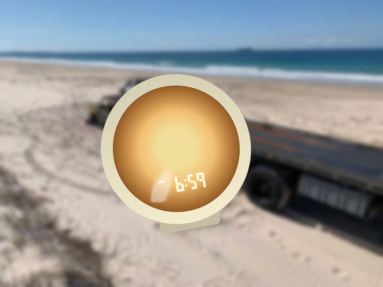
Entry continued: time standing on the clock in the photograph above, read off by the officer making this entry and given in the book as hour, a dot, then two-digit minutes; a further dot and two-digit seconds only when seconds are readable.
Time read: 6.59
